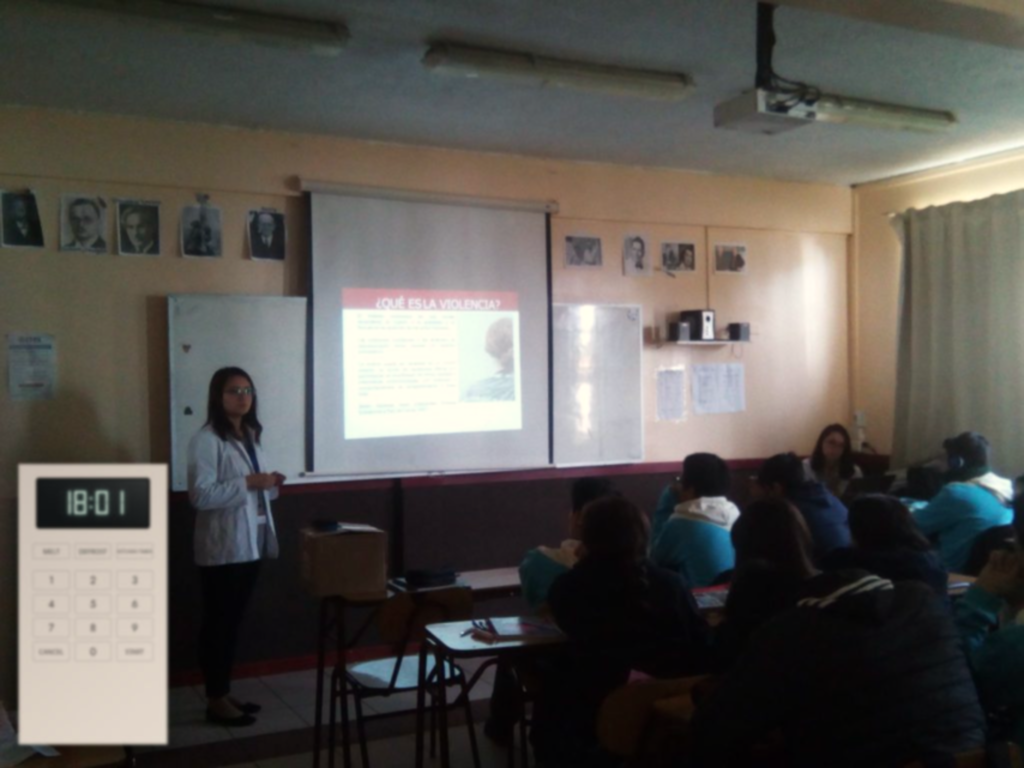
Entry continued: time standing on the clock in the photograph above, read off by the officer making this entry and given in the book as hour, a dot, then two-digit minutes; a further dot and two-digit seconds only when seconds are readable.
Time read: 18.01
